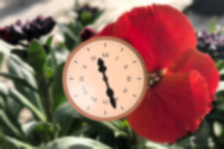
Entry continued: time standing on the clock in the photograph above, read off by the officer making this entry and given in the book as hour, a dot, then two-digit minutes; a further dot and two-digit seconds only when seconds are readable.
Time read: 11.27
